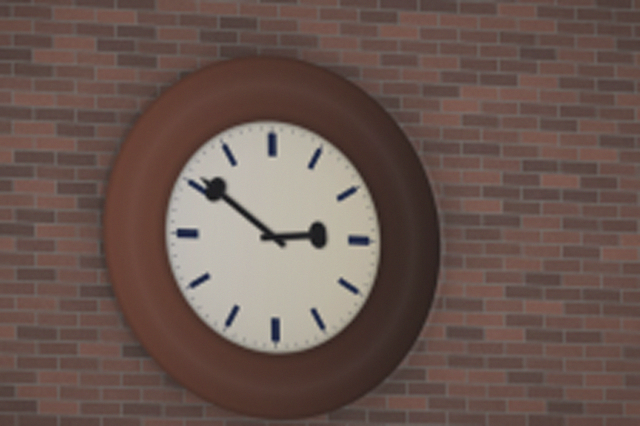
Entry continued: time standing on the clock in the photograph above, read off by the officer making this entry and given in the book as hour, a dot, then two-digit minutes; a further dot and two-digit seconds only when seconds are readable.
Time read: 2.51
